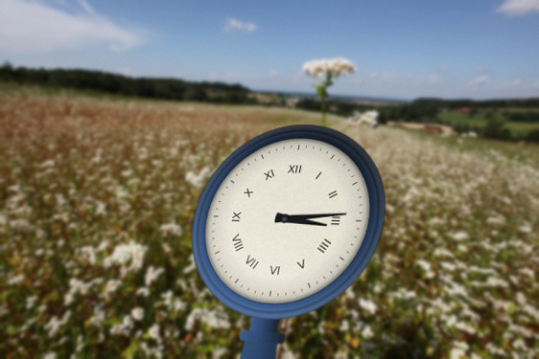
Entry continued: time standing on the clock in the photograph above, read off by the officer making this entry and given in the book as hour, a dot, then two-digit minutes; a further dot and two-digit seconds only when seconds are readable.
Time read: 3.14
